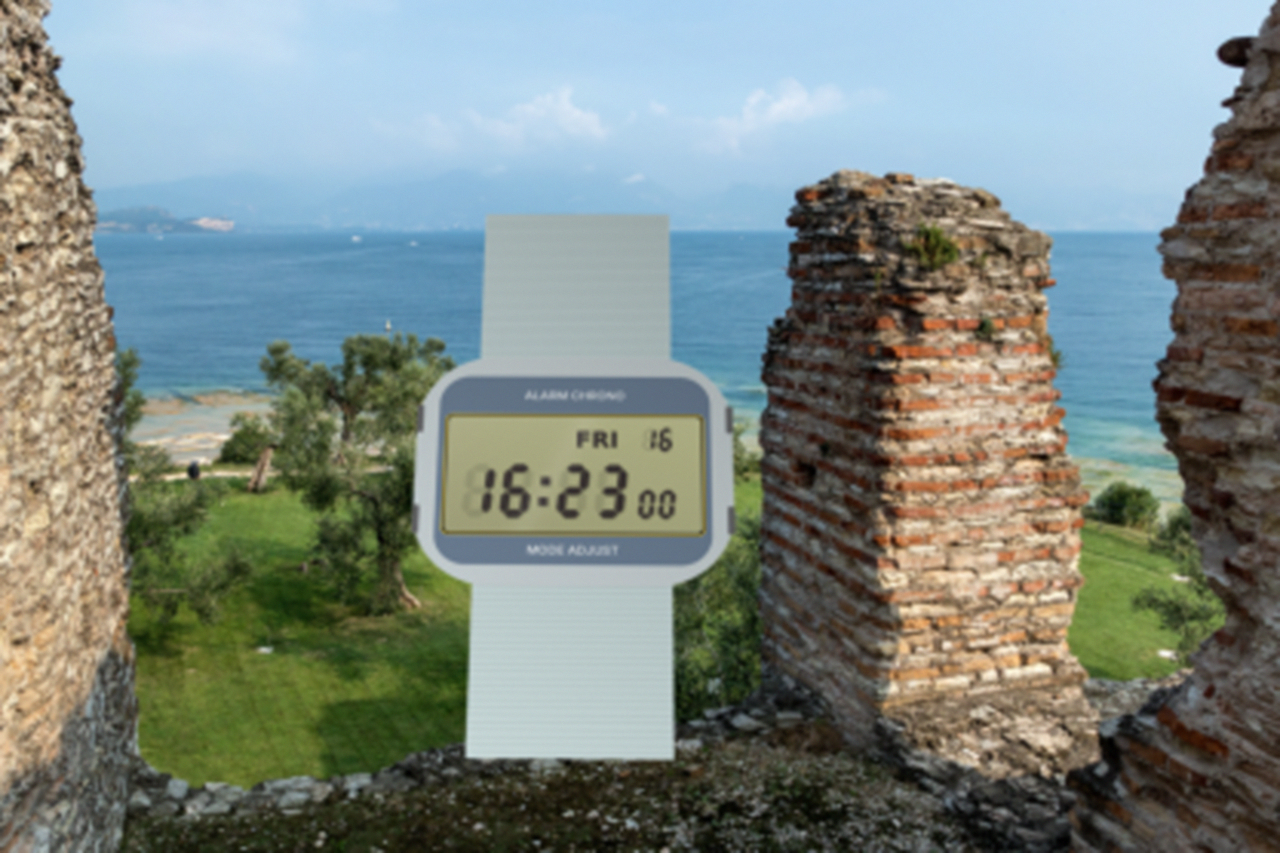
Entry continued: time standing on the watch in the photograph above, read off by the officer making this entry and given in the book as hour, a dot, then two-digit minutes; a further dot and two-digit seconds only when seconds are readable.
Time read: 16.23.00
